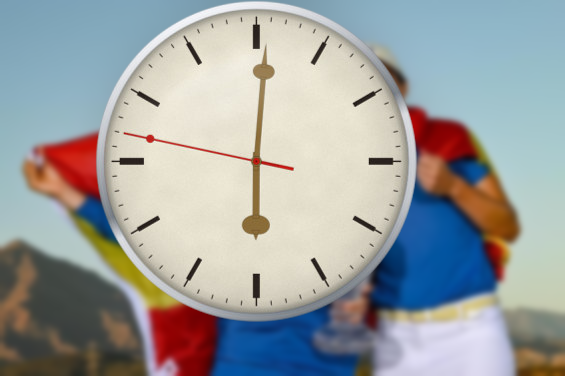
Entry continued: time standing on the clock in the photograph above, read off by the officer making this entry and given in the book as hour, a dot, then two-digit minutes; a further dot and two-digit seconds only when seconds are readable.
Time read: 6.00.47
